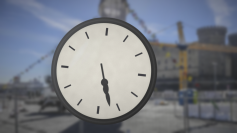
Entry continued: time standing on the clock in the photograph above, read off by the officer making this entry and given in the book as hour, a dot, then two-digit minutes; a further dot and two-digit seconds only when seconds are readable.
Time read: 5.27
